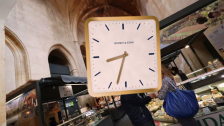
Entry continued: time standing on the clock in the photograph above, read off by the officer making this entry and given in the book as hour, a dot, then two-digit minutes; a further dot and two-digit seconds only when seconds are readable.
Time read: 8.33
